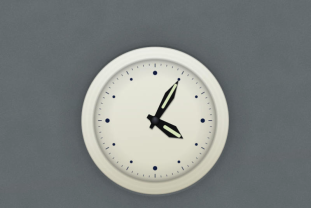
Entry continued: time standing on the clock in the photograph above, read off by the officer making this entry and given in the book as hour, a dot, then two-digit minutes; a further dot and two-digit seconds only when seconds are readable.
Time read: 4.05
